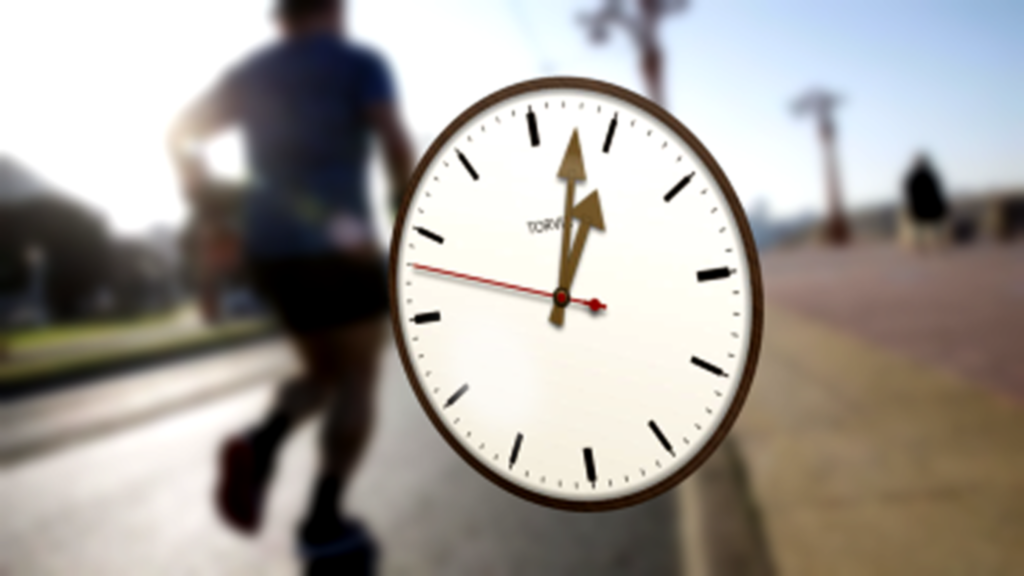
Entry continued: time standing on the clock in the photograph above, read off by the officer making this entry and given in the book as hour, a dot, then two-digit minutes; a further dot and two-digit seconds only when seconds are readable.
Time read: 1.02.48
